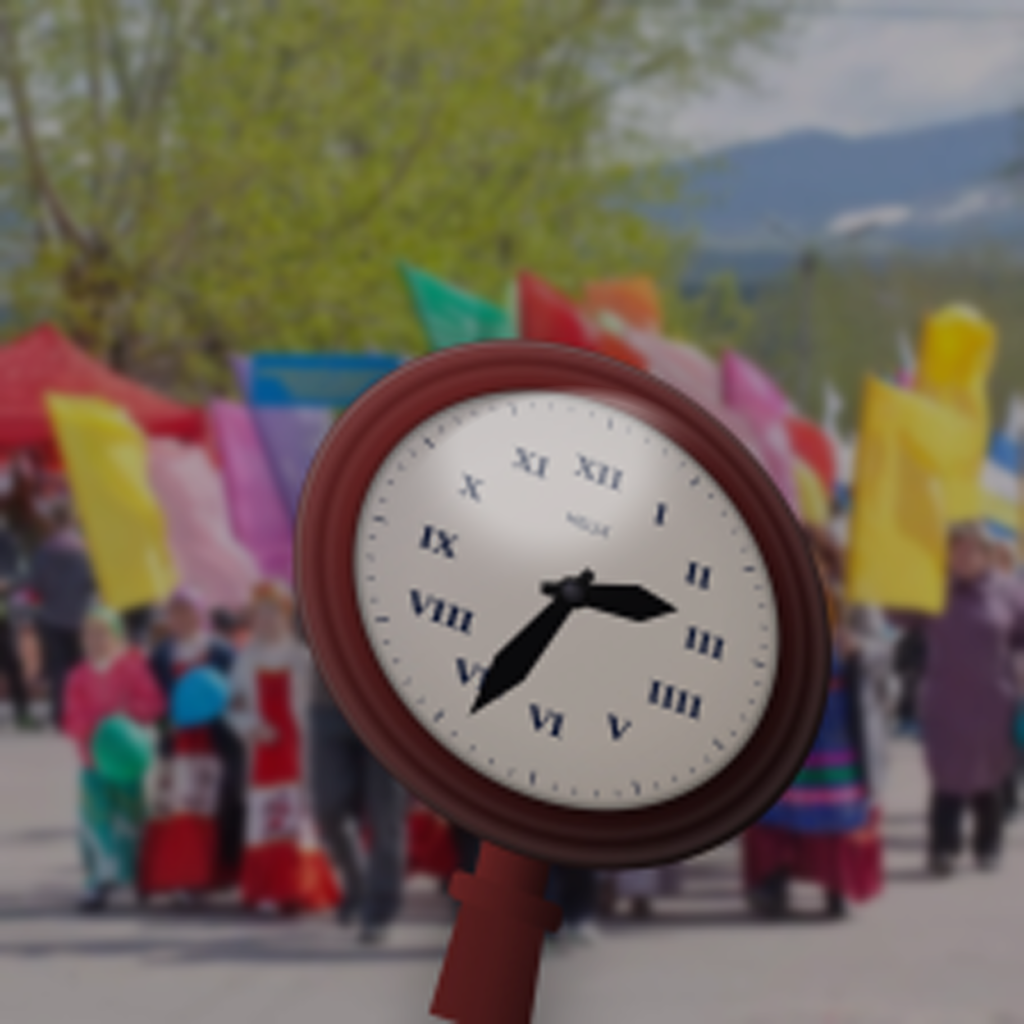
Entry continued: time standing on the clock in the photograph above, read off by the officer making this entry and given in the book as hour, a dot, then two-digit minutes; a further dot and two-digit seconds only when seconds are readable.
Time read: 2.34
